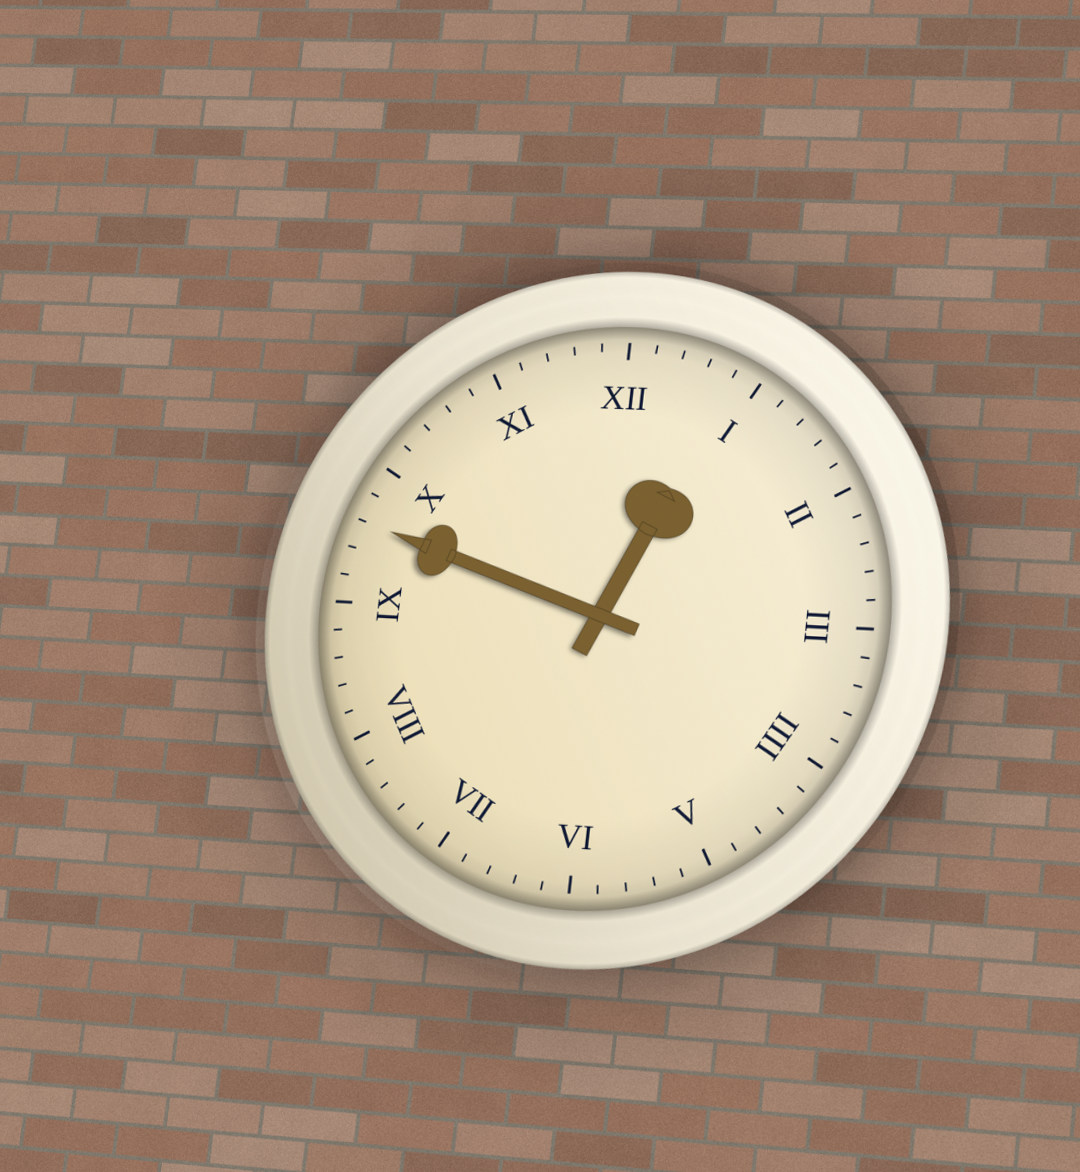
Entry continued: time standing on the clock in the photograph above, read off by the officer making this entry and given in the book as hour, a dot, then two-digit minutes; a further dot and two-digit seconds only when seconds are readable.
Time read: 12.48
